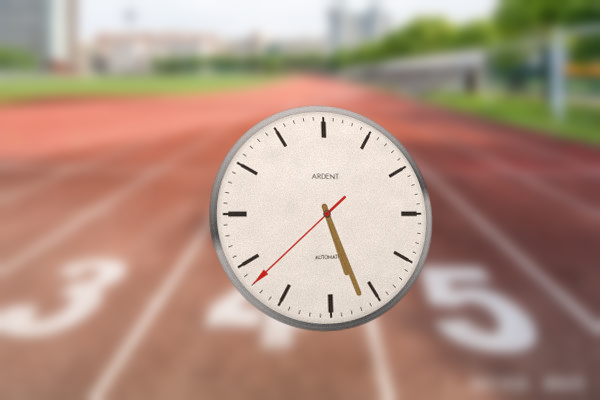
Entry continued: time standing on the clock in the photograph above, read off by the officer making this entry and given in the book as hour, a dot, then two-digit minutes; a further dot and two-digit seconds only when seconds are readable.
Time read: 5.26.38
